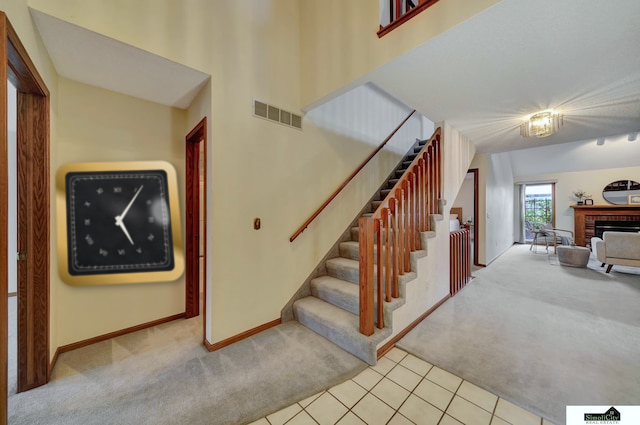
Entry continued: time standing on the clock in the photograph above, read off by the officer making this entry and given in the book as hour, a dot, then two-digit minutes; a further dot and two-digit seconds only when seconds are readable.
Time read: 5.06
